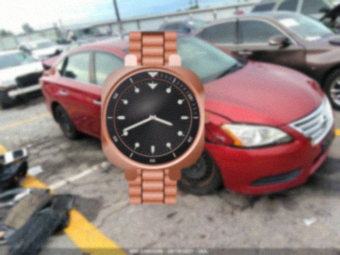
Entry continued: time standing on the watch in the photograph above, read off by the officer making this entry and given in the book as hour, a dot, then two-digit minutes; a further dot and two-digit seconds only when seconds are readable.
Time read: 3.41
